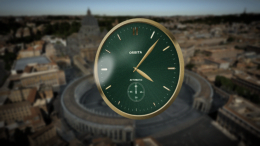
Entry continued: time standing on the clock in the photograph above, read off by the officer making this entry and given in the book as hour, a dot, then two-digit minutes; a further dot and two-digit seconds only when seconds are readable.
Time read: 4.07
